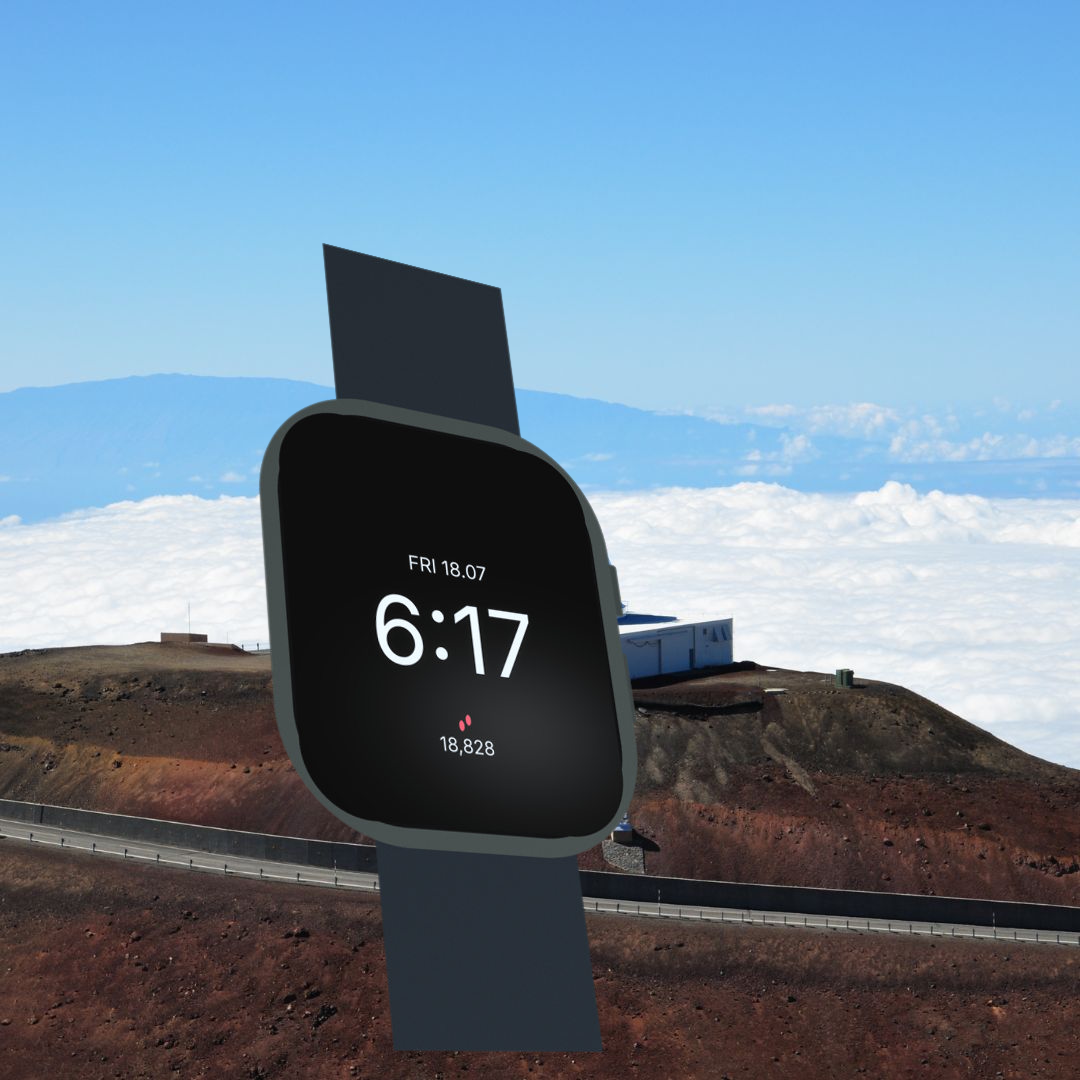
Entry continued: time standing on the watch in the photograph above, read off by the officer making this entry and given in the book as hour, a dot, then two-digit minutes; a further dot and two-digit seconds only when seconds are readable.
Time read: 6.17
